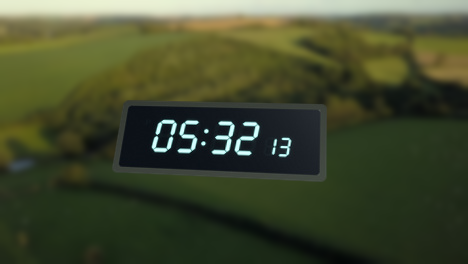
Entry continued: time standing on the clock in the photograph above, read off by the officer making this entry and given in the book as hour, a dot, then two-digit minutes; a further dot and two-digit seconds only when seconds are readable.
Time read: 5.32.13
